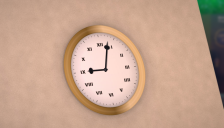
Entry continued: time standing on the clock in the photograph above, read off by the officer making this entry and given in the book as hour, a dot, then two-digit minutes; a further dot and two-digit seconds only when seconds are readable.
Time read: 9.03
